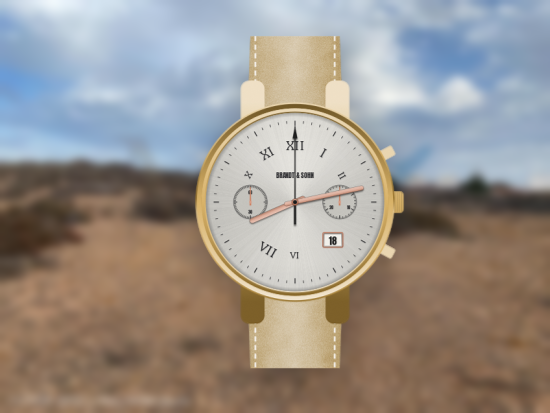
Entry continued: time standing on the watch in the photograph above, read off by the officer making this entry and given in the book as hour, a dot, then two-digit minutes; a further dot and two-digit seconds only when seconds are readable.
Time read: 8.13
